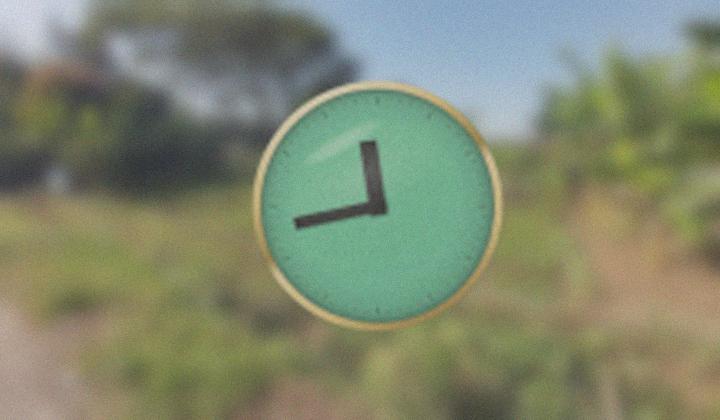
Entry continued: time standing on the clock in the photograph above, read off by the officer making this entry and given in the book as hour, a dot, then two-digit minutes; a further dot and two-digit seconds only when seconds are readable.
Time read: 11.43
